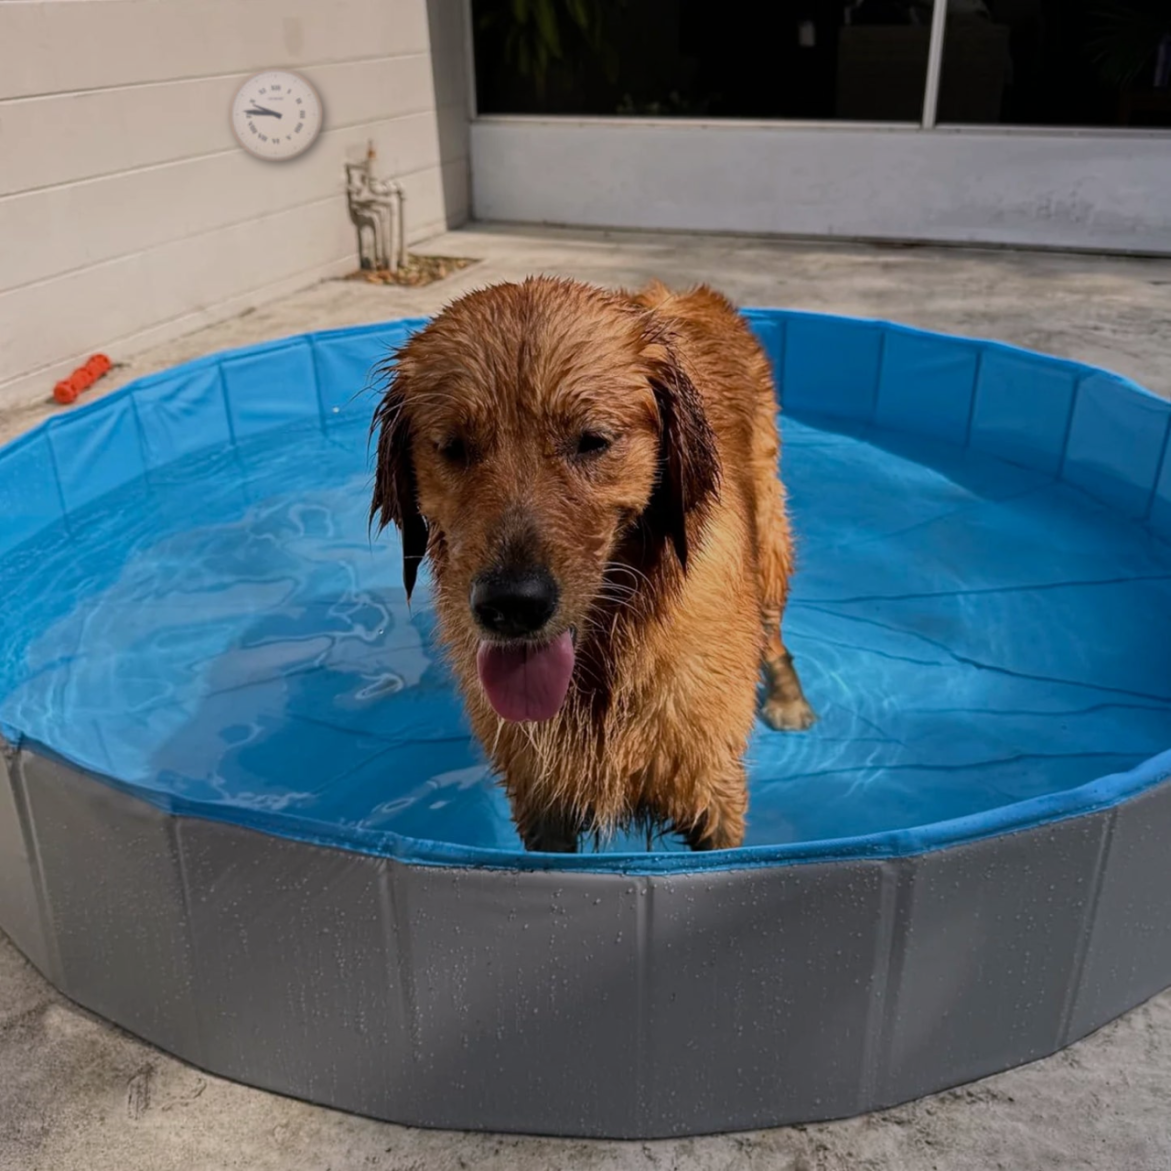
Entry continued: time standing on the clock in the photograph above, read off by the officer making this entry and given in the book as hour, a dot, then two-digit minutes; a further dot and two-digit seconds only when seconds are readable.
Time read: 9.46
